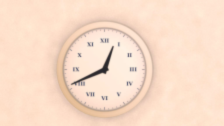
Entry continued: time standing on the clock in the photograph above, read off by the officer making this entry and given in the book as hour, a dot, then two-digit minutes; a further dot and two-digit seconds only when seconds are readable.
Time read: 12.41
